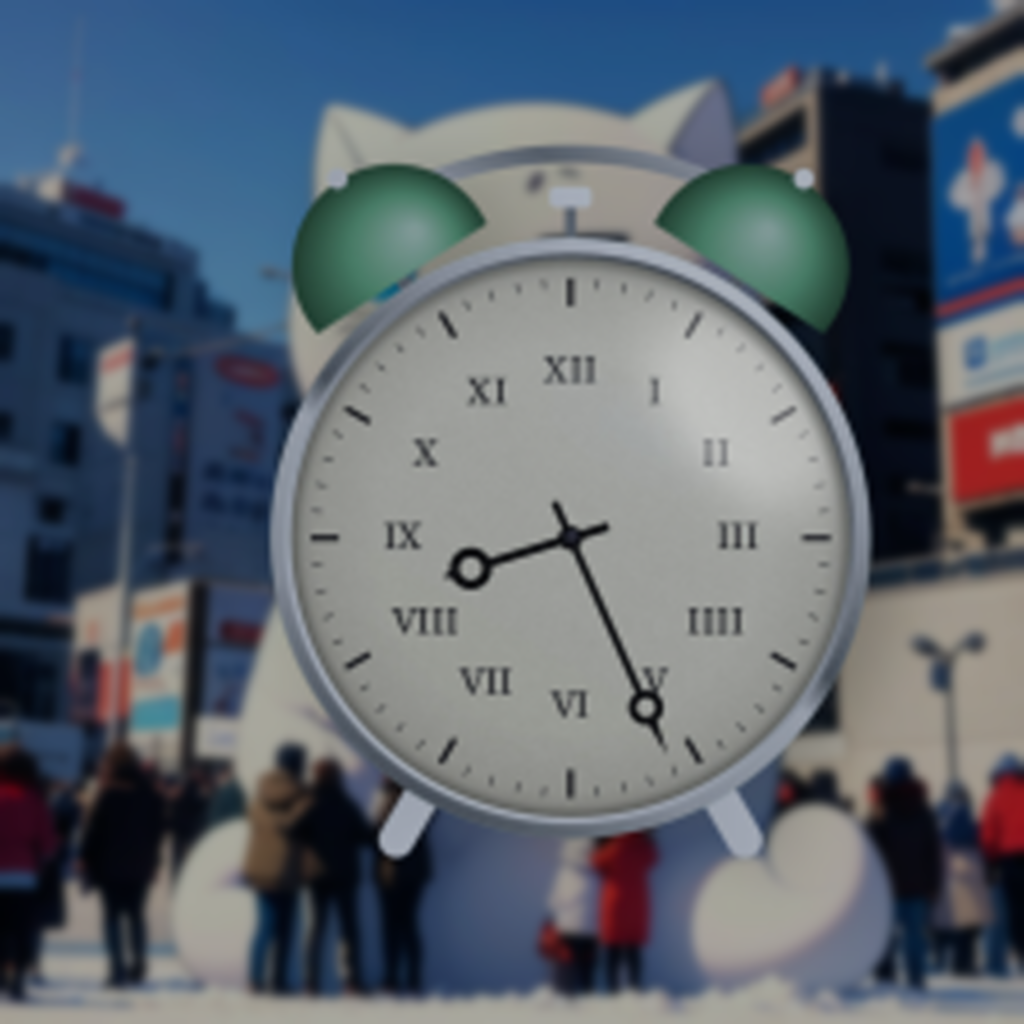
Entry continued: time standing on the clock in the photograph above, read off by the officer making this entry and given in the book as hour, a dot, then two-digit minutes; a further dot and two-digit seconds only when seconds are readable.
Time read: 8.26
